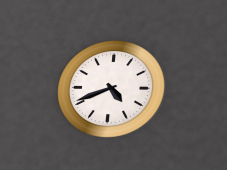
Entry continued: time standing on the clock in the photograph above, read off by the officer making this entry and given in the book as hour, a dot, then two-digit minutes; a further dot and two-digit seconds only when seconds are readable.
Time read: 4.41
